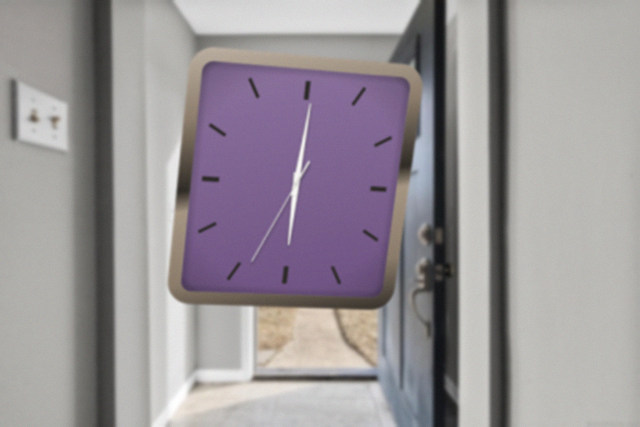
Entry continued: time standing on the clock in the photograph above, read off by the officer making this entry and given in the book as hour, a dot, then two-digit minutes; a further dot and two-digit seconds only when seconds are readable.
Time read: 6.00.34
